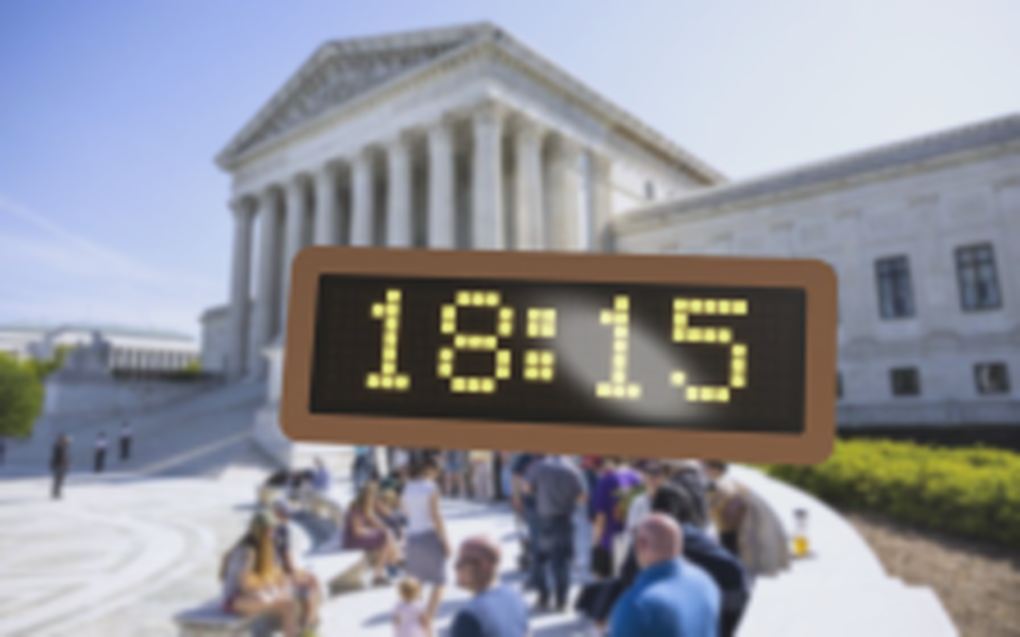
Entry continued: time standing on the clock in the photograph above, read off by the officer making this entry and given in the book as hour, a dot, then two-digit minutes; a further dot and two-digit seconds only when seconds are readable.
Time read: 18.15
